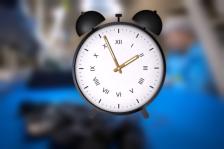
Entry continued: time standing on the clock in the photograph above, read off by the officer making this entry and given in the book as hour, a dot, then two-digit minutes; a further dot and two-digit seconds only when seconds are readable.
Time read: 1.56
